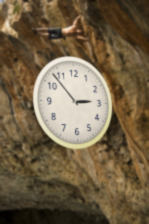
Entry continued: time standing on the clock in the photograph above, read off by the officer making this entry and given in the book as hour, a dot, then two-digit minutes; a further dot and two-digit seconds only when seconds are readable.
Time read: 2.53
